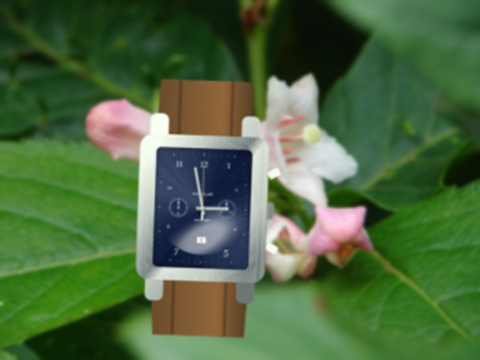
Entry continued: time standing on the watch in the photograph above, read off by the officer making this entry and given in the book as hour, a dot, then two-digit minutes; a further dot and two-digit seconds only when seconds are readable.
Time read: 2.58
